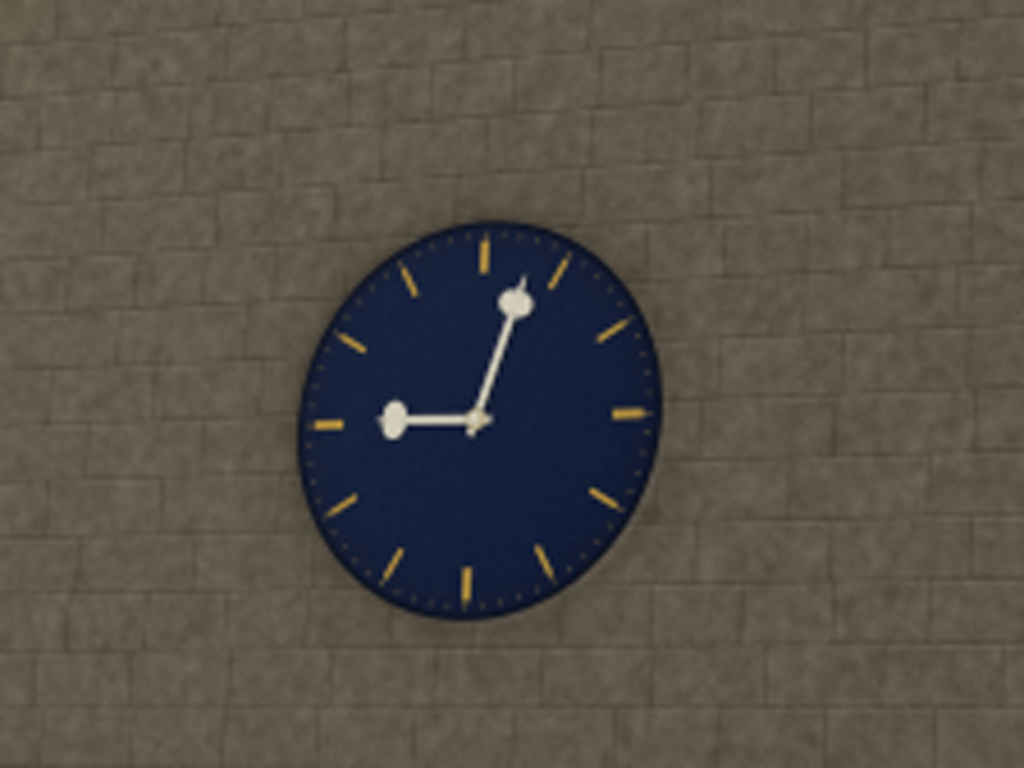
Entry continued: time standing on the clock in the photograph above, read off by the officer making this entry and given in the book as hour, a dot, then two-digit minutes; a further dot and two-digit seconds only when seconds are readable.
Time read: 9.03
